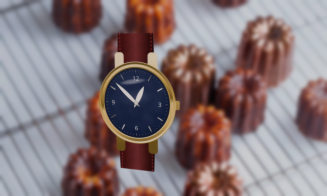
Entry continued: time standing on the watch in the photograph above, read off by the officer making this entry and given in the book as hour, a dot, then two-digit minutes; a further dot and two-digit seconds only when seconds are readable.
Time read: 12.52
